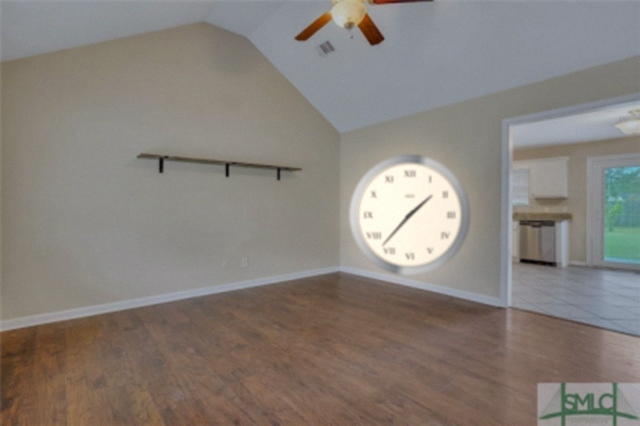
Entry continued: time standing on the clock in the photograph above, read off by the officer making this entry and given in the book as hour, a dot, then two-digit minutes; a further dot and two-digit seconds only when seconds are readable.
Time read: 1.37
